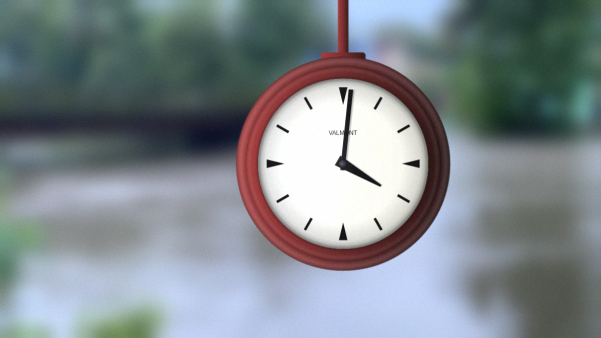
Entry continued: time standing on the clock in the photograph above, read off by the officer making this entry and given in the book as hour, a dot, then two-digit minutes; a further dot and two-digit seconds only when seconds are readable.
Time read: 4.01
